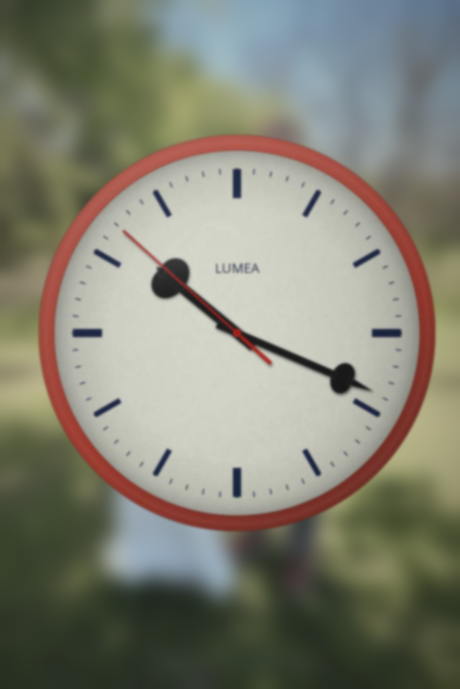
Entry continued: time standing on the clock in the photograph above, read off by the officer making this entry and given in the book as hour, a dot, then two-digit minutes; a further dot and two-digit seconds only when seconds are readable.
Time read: 10.18.52
